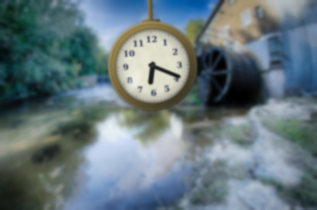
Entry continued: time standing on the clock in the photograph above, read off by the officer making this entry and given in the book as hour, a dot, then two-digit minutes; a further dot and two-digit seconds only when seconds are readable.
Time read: 6.19
